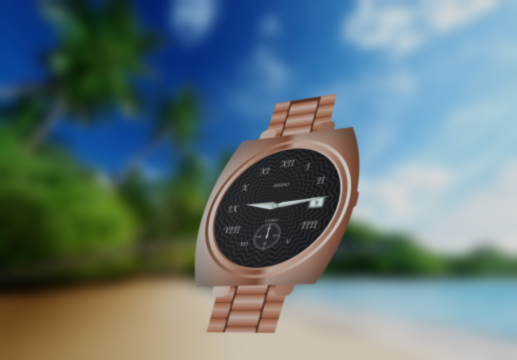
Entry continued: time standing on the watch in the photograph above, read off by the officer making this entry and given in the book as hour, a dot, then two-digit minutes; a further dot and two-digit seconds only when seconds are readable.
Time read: 9.14
